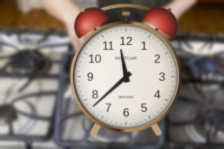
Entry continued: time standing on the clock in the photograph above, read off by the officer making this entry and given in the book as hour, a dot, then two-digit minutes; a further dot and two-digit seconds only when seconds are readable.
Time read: 11.38
